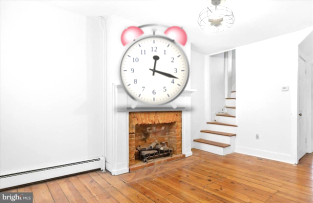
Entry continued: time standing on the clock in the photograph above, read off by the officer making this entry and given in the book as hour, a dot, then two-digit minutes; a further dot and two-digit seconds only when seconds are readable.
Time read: 12.18
